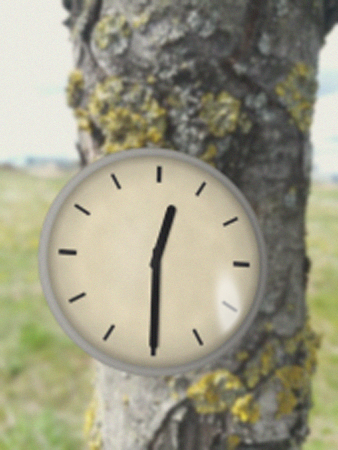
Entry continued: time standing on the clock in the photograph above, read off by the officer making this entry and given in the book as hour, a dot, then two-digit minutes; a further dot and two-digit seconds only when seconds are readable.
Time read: 12.30
